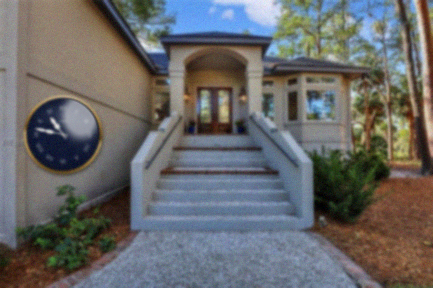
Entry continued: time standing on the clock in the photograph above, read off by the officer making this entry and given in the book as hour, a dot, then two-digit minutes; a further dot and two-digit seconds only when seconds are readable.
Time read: 10.47
